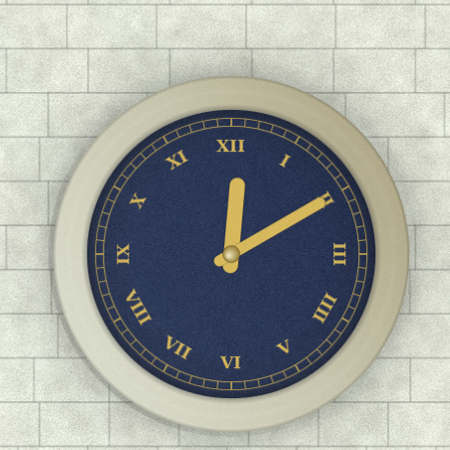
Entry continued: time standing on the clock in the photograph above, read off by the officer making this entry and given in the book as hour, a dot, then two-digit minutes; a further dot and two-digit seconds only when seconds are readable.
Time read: 12.10
